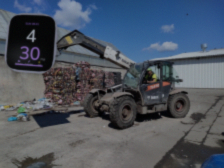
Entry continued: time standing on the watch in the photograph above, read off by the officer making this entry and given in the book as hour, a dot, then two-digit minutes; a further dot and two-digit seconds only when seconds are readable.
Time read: 4.30
